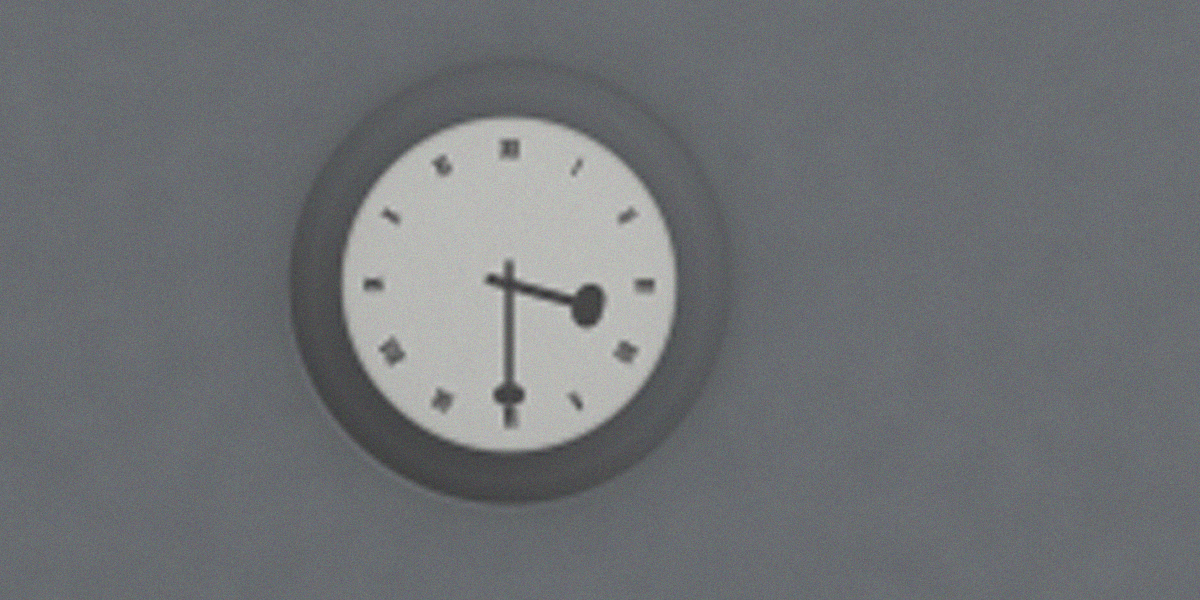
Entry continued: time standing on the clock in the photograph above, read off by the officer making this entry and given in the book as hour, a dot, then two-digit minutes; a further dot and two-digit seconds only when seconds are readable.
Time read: 3.30
